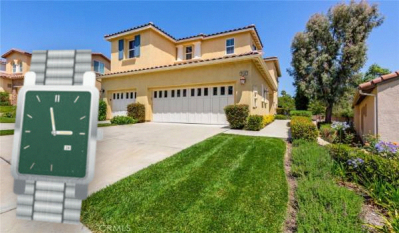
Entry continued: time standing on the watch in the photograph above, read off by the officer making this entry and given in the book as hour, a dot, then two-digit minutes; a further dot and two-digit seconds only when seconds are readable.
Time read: 2.58
